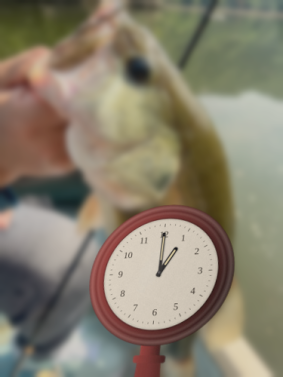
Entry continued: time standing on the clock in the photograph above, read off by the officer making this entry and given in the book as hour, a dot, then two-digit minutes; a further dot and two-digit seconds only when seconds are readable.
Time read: 1.00
